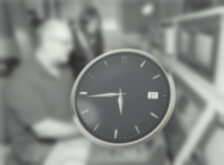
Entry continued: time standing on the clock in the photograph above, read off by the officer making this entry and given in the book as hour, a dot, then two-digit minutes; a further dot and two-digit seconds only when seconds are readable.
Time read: 5.44
